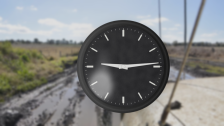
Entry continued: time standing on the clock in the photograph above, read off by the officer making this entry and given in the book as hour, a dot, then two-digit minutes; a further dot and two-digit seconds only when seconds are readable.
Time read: 9.14
